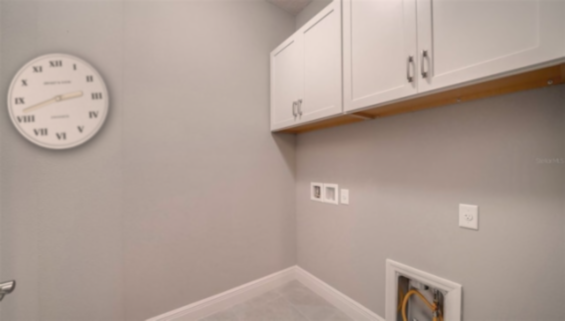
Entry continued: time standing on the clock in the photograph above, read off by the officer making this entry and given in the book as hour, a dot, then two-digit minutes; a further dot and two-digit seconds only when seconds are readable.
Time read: 2.42
